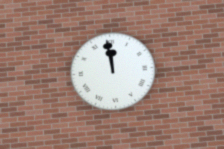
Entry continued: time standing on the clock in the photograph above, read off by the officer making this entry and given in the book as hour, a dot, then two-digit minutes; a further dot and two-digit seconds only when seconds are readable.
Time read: 11.59
